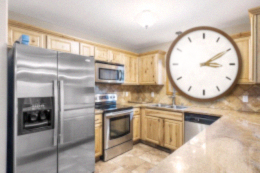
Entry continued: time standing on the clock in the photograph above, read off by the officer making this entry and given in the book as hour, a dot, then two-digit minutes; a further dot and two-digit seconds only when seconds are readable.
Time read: 3.10
